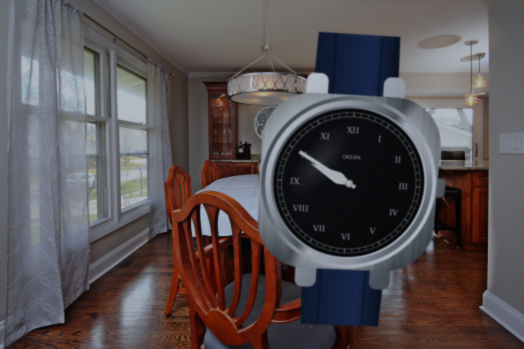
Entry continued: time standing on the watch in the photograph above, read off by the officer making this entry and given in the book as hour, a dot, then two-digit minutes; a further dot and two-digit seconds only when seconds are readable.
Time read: 9.50
